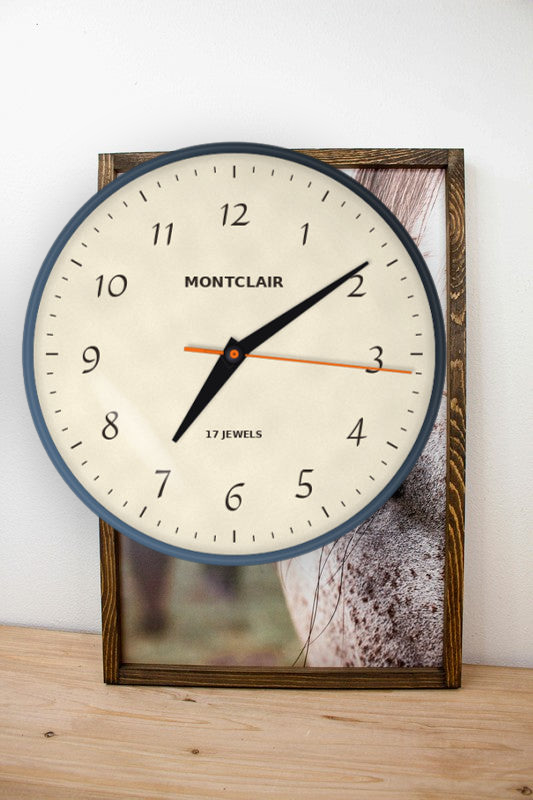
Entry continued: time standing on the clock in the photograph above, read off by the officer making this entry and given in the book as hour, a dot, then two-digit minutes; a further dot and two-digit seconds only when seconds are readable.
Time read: 7.09.16
